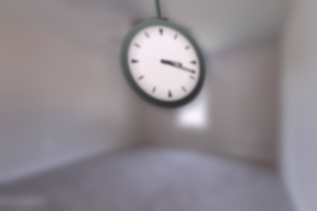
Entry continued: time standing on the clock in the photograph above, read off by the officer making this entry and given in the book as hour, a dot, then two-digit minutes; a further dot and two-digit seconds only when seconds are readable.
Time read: 3.18
